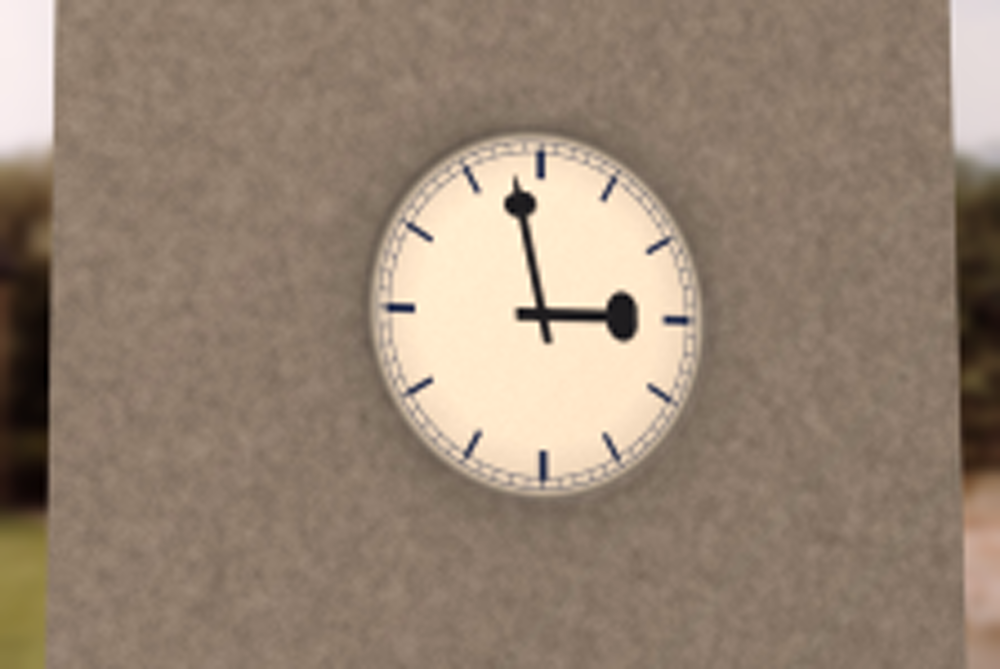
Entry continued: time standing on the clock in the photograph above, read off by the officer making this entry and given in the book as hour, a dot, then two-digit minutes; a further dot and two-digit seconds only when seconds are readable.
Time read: 2.58
